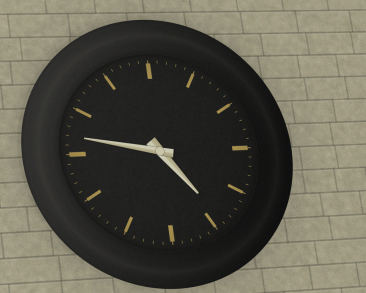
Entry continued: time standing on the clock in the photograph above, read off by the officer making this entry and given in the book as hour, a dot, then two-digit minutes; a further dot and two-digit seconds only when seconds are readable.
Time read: 4.47
